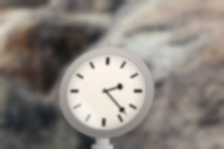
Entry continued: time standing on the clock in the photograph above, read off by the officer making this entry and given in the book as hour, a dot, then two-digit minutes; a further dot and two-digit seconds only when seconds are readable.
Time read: 2.23
